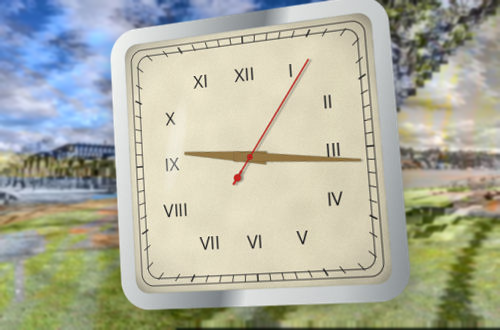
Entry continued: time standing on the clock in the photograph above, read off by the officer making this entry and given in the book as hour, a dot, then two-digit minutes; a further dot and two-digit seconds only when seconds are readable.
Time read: 9.16.06
